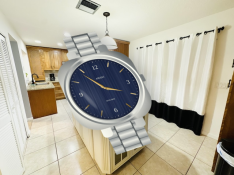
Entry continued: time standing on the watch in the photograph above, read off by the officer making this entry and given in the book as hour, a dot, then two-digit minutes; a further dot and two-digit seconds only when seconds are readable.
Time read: 3.54
